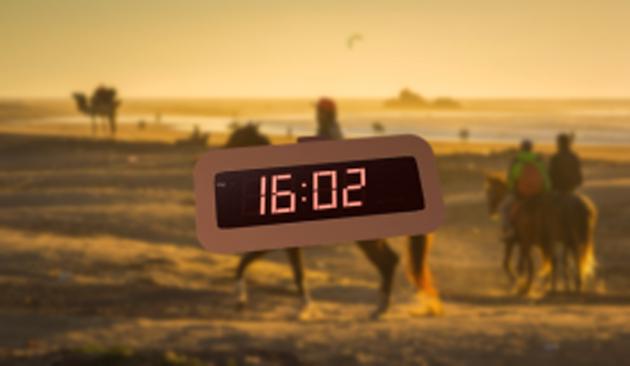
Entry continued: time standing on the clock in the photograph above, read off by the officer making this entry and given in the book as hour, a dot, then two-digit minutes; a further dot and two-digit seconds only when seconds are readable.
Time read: 16.02
